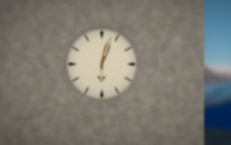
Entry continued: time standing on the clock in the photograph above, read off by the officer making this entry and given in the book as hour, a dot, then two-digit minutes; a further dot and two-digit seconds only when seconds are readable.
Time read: 6.03
